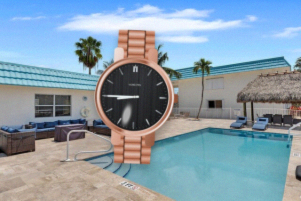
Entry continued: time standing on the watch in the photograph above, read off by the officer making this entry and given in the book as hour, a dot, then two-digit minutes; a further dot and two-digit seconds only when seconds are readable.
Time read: 8.45
